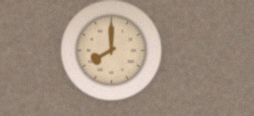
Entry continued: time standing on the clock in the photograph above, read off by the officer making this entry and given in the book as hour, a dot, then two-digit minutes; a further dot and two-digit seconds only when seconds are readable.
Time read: 8.00
